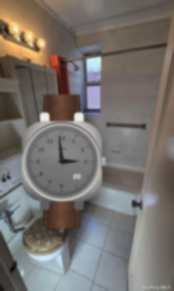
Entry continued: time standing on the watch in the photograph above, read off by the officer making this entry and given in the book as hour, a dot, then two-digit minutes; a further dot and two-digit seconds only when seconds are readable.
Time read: 2.59
